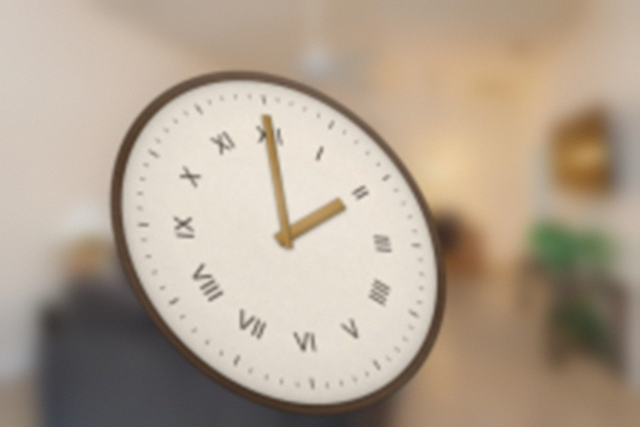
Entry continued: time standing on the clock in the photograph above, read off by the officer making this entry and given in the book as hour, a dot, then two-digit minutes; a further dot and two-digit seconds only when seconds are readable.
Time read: 2.00
